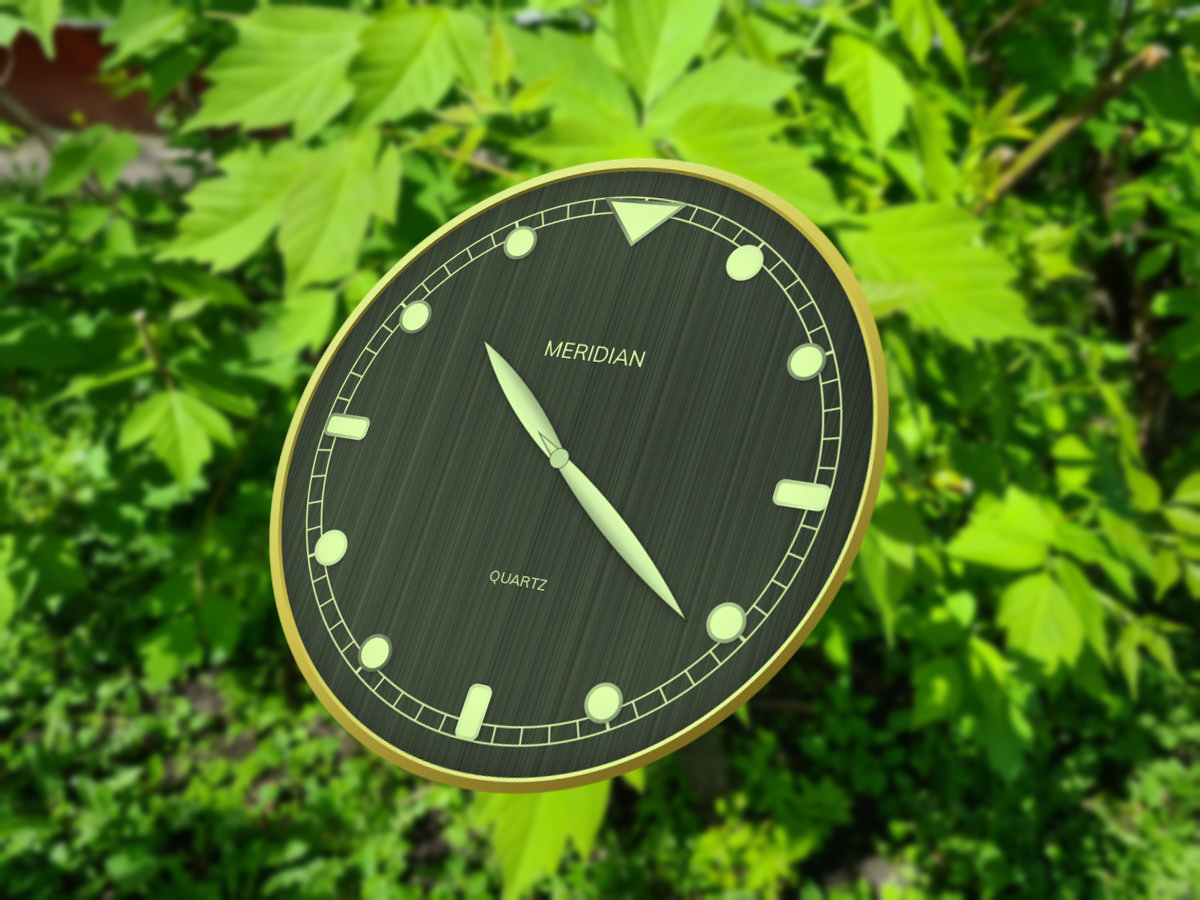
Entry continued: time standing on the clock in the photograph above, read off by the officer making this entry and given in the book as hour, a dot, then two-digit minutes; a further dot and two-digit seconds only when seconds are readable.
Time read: 10.21
